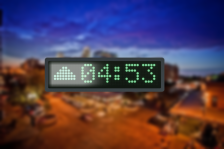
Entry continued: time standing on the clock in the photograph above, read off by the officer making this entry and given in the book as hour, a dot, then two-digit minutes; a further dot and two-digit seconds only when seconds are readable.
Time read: 4.53
